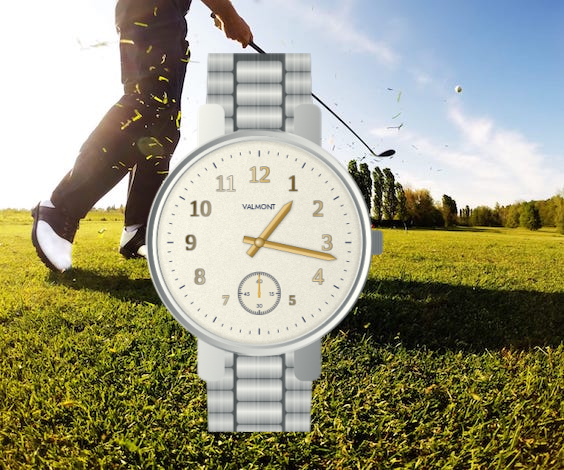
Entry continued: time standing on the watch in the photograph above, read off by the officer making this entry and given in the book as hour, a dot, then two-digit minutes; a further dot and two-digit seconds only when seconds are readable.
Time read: 1.17
